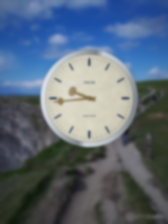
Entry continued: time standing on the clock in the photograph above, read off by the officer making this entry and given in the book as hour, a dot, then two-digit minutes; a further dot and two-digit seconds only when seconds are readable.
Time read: 9.44
